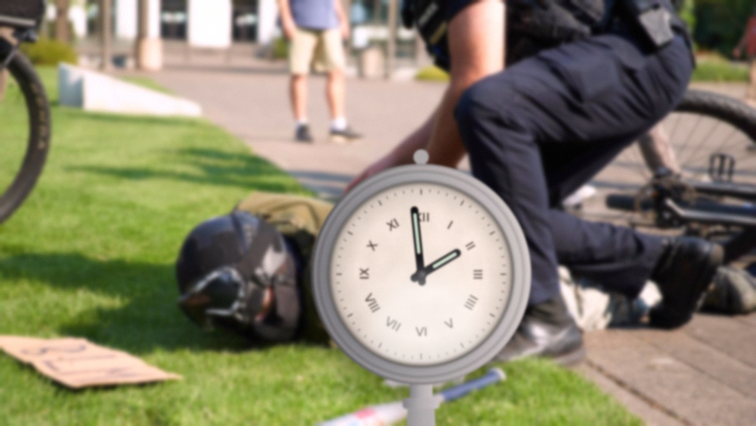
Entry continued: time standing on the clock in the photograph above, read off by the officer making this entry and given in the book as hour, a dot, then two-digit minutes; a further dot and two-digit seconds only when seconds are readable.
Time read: 1.59
